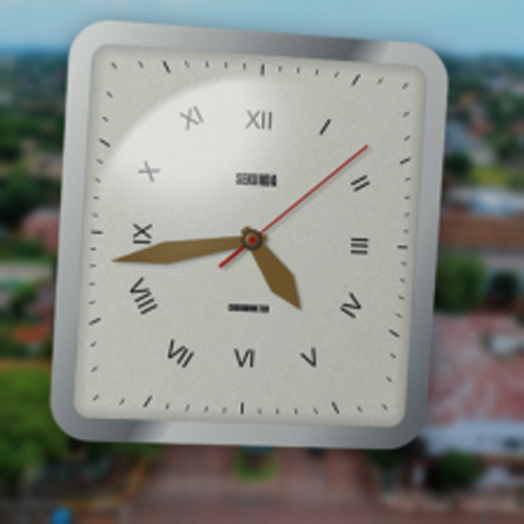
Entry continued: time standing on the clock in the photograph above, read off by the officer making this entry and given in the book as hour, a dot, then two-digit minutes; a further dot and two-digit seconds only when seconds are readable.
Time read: 4.43.08
